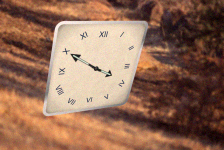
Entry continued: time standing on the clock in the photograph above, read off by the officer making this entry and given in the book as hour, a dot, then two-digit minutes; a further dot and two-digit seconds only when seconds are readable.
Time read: 3.50
